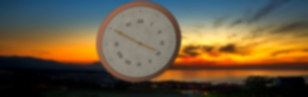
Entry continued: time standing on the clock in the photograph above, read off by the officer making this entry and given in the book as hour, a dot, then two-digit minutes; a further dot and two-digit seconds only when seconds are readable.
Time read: 3.50
